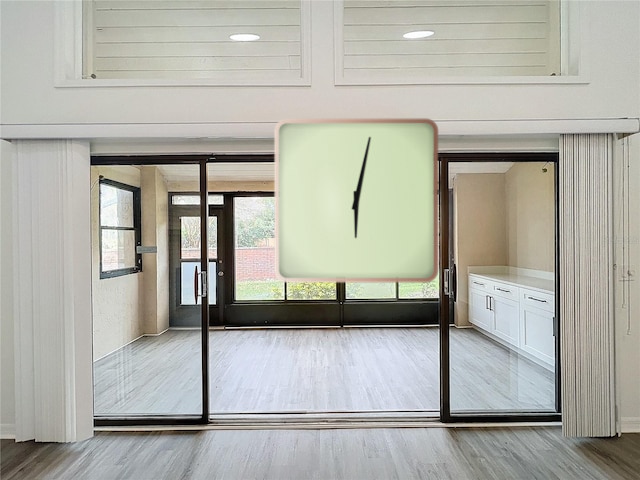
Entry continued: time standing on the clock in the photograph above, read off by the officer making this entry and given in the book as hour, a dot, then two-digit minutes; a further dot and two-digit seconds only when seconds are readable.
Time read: 6.02
